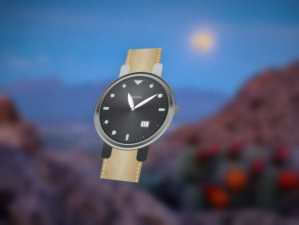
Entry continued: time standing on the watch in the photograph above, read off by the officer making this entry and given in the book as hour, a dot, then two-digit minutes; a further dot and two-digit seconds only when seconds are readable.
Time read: 11.09
